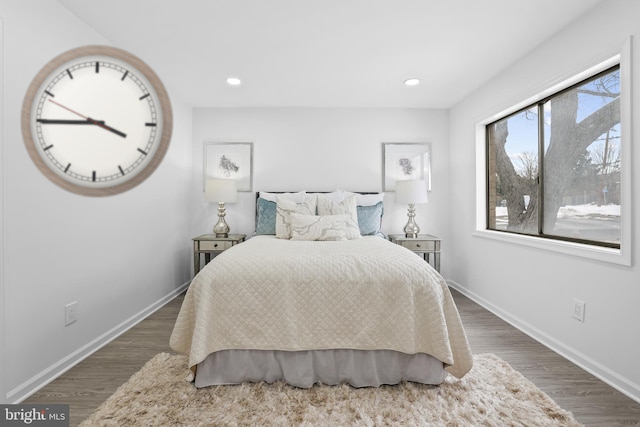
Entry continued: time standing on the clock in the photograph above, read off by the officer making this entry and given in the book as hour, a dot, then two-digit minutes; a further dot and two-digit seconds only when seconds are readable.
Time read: 3.44.49
